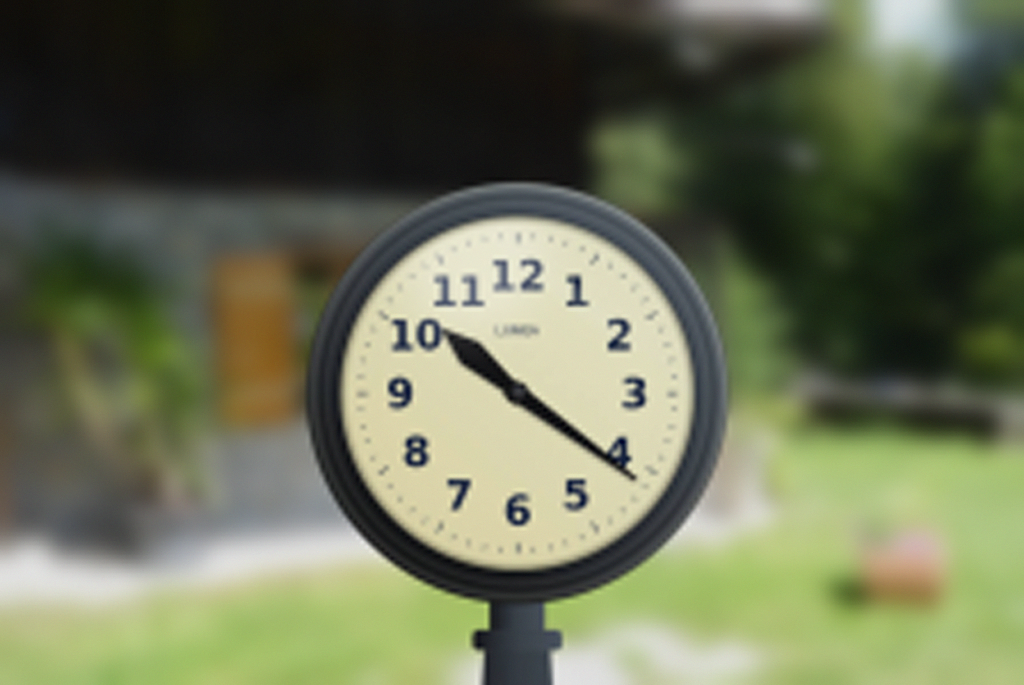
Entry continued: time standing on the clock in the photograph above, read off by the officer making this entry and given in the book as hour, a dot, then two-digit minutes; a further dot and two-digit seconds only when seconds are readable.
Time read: 10.21
